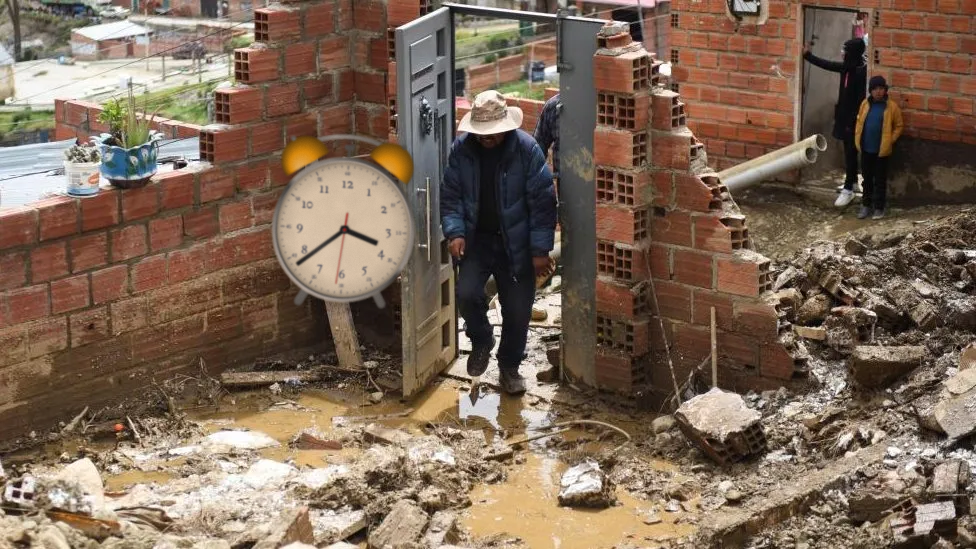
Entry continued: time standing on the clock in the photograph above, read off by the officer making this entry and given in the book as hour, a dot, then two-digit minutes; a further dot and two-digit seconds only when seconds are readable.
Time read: 3.38.31
